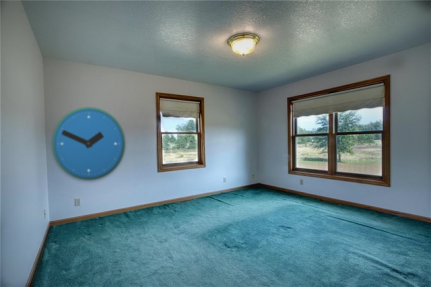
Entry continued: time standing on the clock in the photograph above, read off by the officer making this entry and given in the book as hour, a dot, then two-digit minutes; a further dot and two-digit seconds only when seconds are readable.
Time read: 1.49
